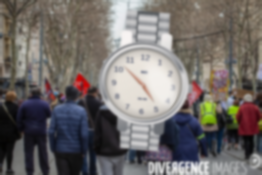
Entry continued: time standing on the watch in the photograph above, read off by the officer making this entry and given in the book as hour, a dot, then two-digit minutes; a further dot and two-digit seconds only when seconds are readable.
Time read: 4.52
